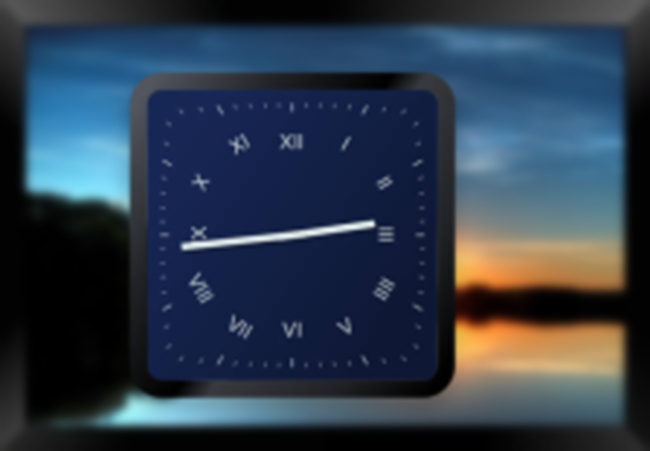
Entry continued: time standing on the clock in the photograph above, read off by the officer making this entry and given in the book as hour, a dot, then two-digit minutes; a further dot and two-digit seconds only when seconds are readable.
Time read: 2.44
